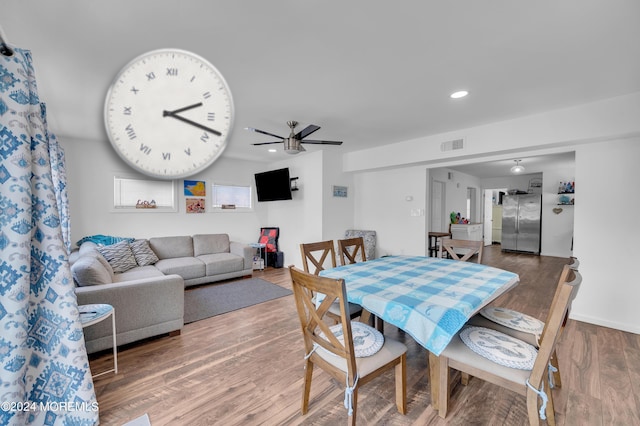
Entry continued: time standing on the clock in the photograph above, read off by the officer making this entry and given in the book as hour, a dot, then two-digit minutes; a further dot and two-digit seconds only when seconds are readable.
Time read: 2.18
